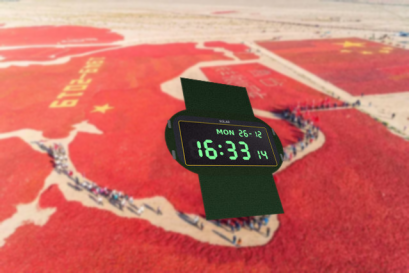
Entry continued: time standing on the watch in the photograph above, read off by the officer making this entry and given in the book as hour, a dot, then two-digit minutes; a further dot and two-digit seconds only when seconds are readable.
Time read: 16.33.14
